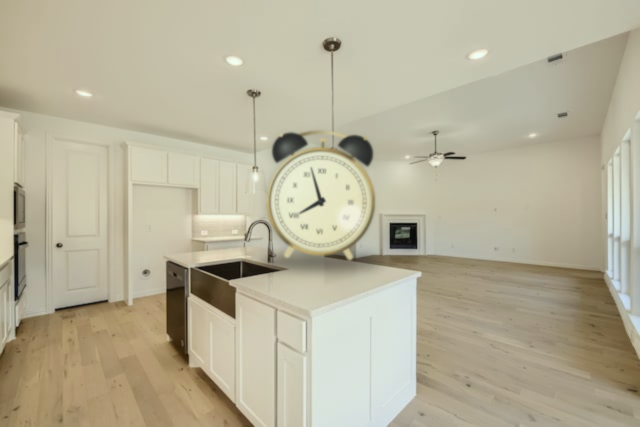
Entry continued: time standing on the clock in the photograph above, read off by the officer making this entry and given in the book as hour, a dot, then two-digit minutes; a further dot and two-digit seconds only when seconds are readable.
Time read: 7.57
